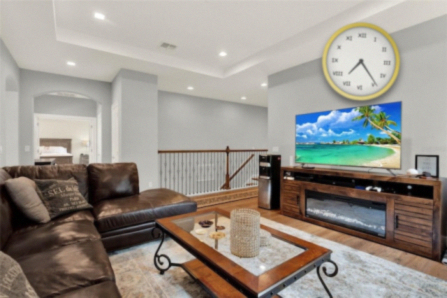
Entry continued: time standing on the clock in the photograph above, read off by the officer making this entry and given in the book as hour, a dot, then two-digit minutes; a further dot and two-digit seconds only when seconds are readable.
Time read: 7.24
